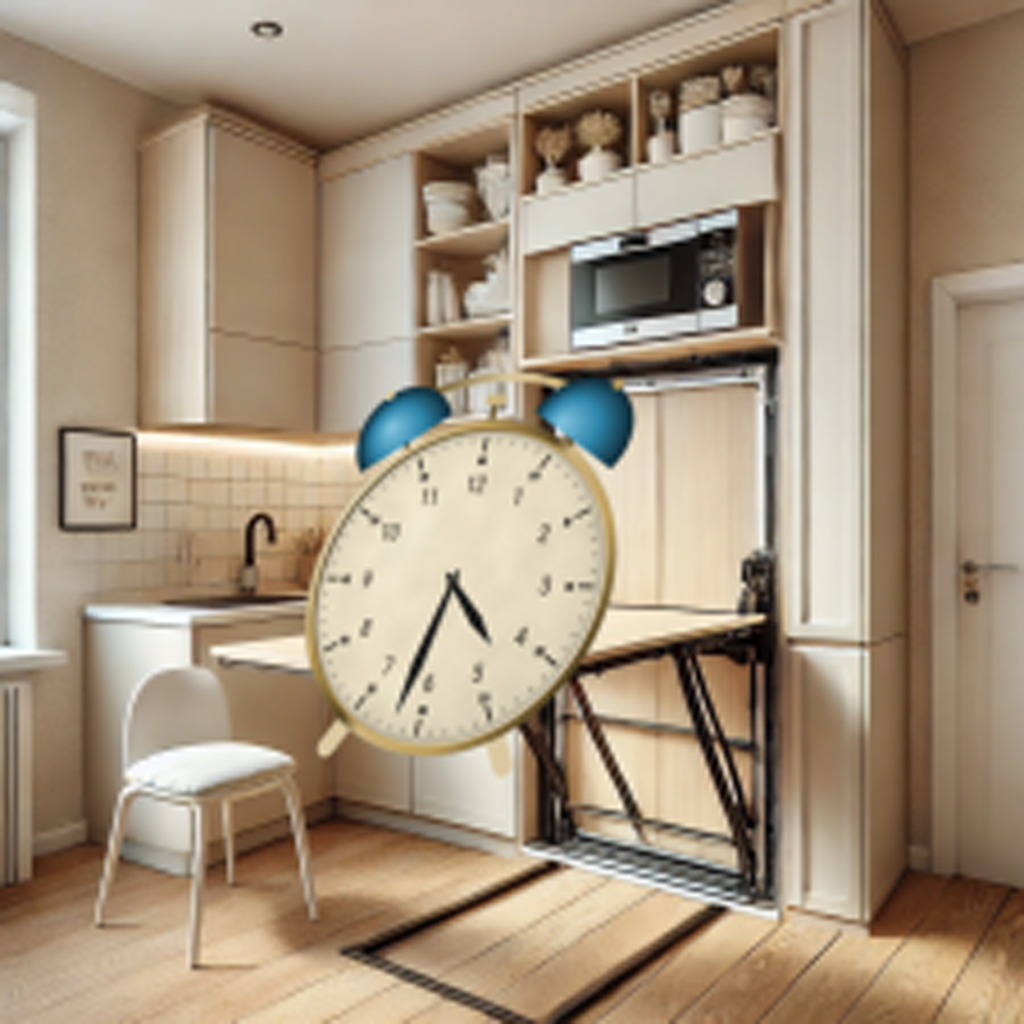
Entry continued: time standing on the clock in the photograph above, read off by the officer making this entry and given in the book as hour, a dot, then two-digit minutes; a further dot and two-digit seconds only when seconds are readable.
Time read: 4.32
